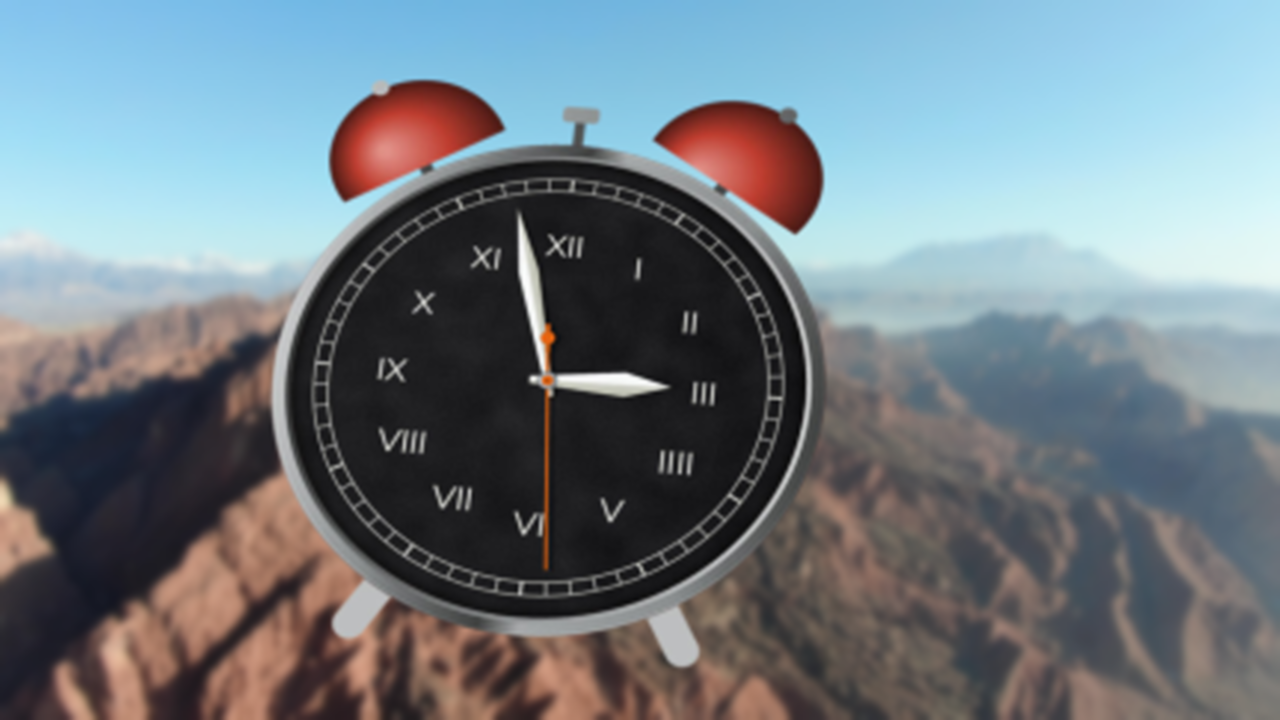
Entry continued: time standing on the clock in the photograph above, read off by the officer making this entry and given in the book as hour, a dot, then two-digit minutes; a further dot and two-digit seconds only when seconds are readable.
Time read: 2.57.29
